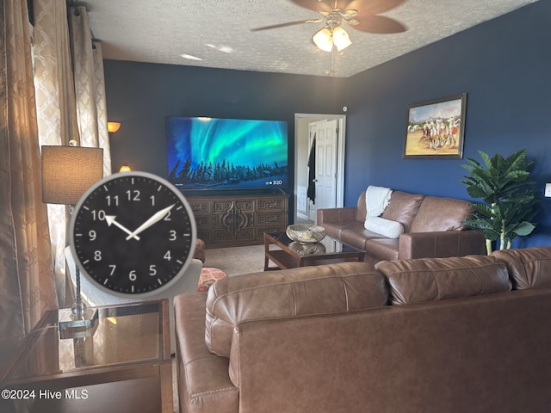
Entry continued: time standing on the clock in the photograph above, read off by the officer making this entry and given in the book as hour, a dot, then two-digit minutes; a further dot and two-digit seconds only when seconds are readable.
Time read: 10.09
